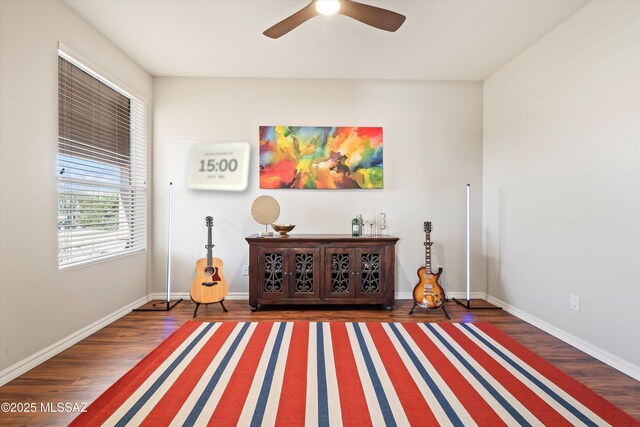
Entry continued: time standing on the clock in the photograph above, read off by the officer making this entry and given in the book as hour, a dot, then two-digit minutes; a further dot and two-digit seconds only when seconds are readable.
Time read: 15.00
